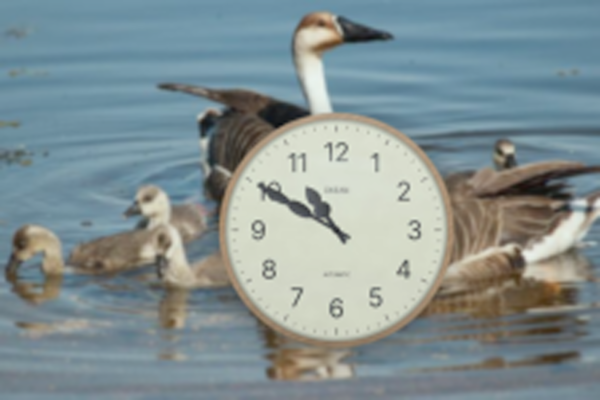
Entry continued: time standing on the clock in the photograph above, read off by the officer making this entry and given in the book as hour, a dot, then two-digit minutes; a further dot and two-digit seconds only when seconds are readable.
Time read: 10.50
